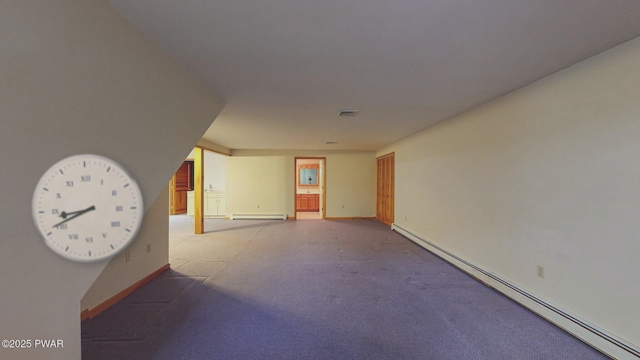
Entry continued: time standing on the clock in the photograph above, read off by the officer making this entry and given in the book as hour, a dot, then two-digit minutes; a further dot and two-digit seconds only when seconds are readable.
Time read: 8.41
